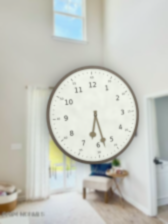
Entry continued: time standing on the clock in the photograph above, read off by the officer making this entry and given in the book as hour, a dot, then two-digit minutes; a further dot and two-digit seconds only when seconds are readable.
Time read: 6.28
